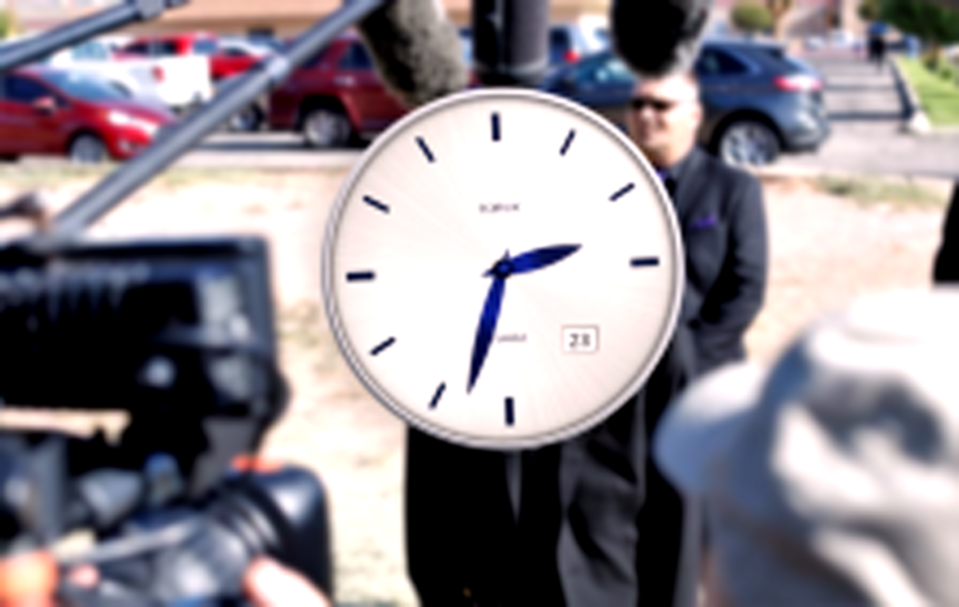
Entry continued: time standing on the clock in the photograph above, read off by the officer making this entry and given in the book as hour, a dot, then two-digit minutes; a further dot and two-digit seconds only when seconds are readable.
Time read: 2.33
